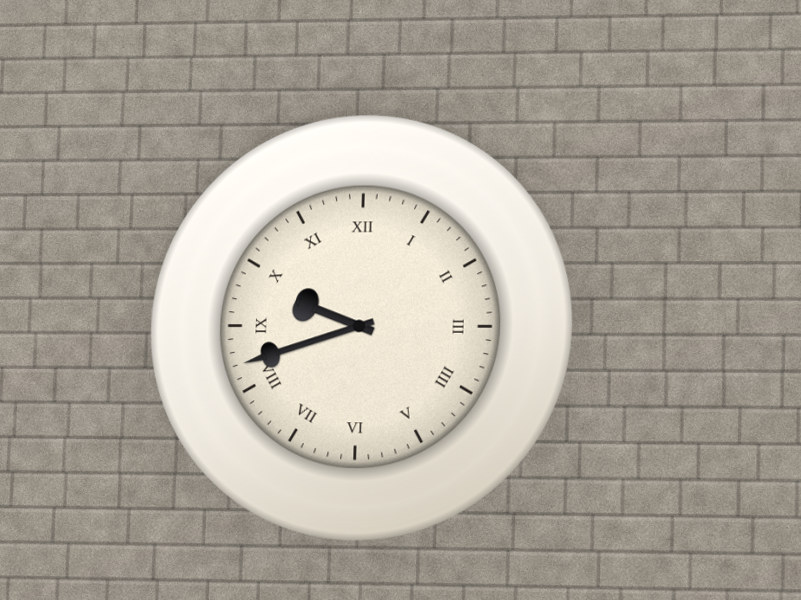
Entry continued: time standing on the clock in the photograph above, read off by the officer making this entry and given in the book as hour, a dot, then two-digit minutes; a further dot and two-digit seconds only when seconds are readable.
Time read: 9.42
